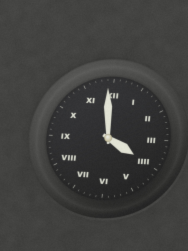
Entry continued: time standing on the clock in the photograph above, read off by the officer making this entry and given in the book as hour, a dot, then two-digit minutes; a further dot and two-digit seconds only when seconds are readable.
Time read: 3.59
